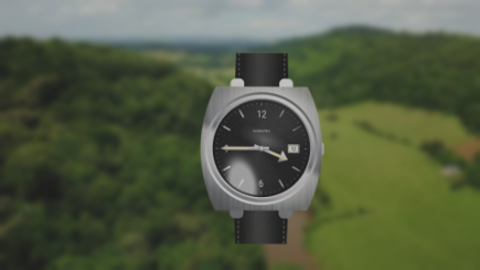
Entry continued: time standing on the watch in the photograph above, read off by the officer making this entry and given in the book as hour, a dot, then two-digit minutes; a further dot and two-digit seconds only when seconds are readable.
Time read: 3.45
